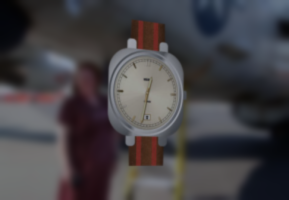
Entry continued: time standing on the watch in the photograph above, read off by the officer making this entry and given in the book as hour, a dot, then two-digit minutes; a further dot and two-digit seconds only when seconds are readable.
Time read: 12.32
